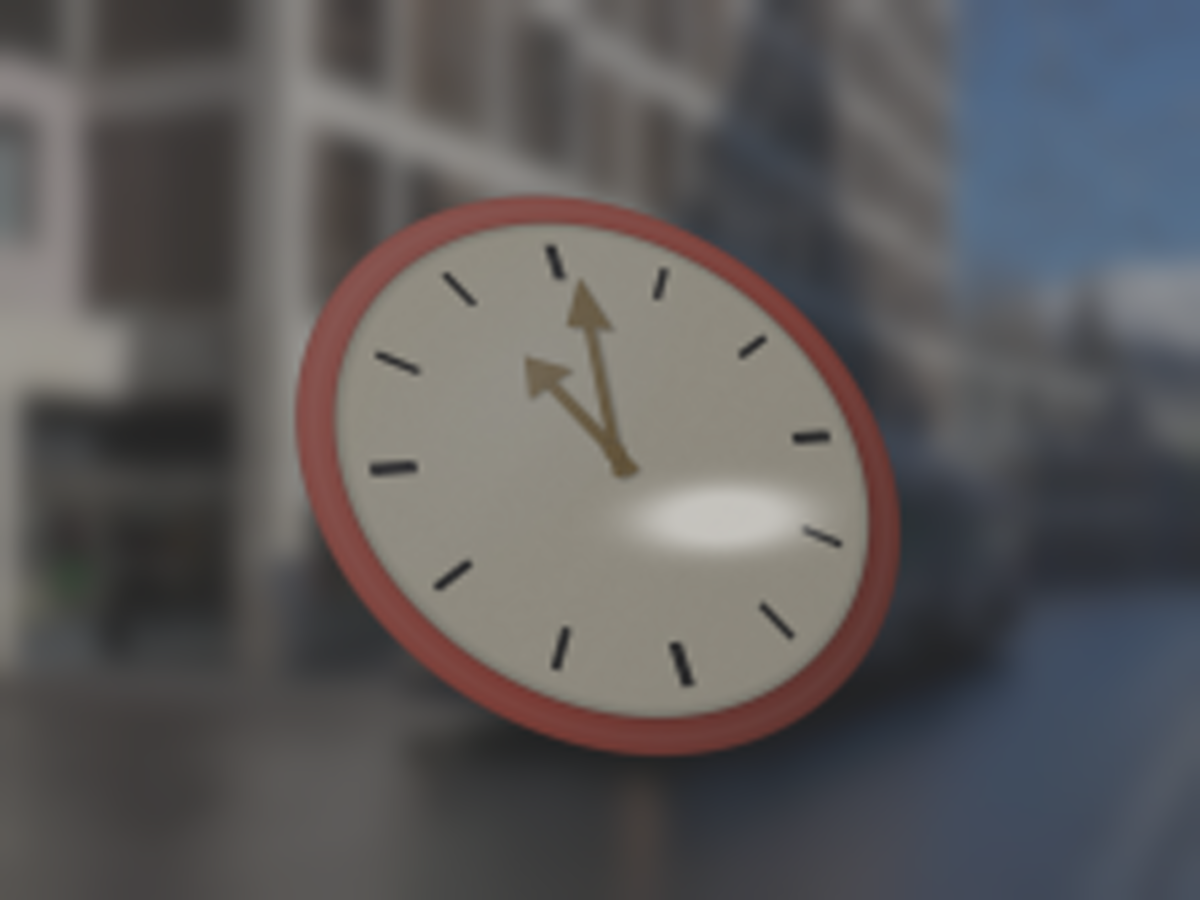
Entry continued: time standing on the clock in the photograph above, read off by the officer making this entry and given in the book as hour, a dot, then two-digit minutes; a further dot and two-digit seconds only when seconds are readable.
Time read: 11.01
